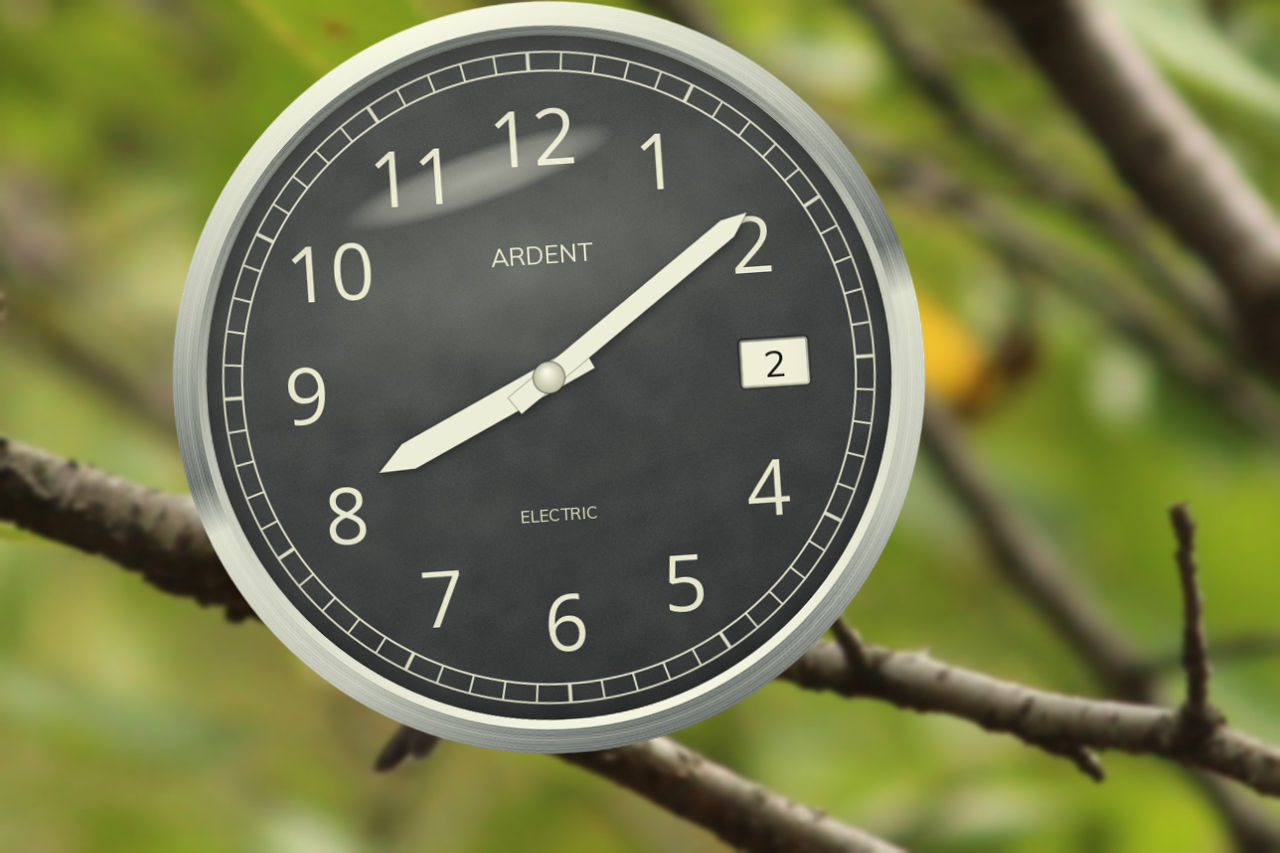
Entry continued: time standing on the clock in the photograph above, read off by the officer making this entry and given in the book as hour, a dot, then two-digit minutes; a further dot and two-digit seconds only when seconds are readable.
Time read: 8.09
